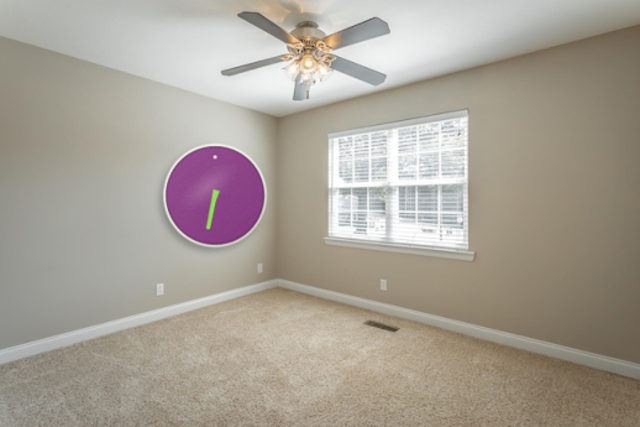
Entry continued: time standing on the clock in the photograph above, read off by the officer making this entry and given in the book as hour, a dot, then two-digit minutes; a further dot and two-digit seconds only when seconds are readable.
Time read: 6.32
